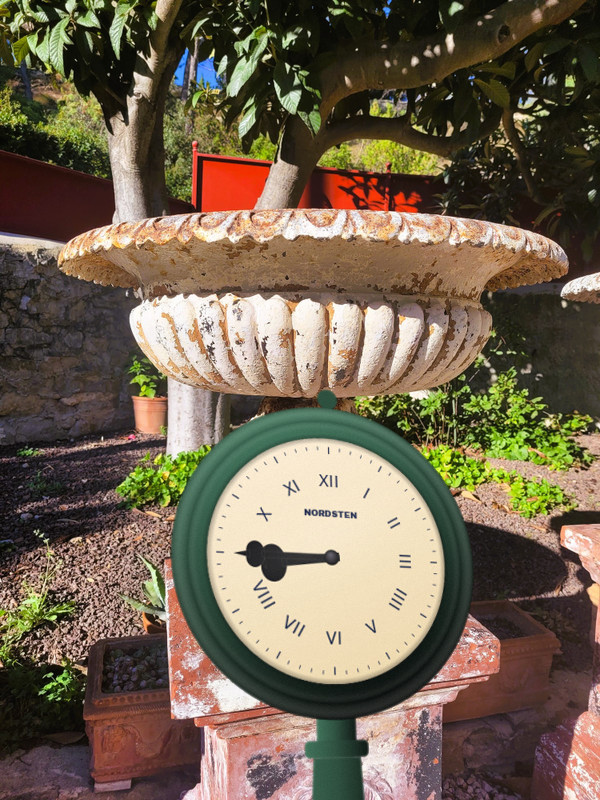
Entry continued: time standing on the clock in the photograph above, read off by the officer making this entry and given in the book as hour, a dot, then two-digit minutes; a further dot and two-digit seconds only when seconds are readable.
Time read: 8.45
